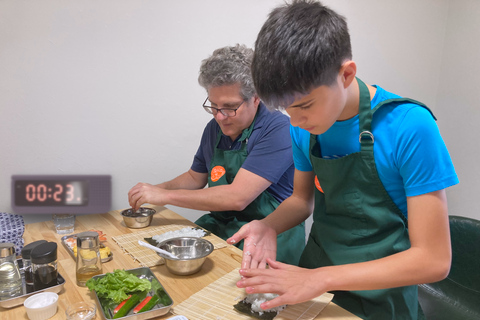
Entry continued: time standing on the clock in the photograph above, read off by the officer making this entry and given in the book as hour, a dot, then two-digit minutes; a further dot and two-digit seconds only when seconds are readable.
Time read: 0.23
